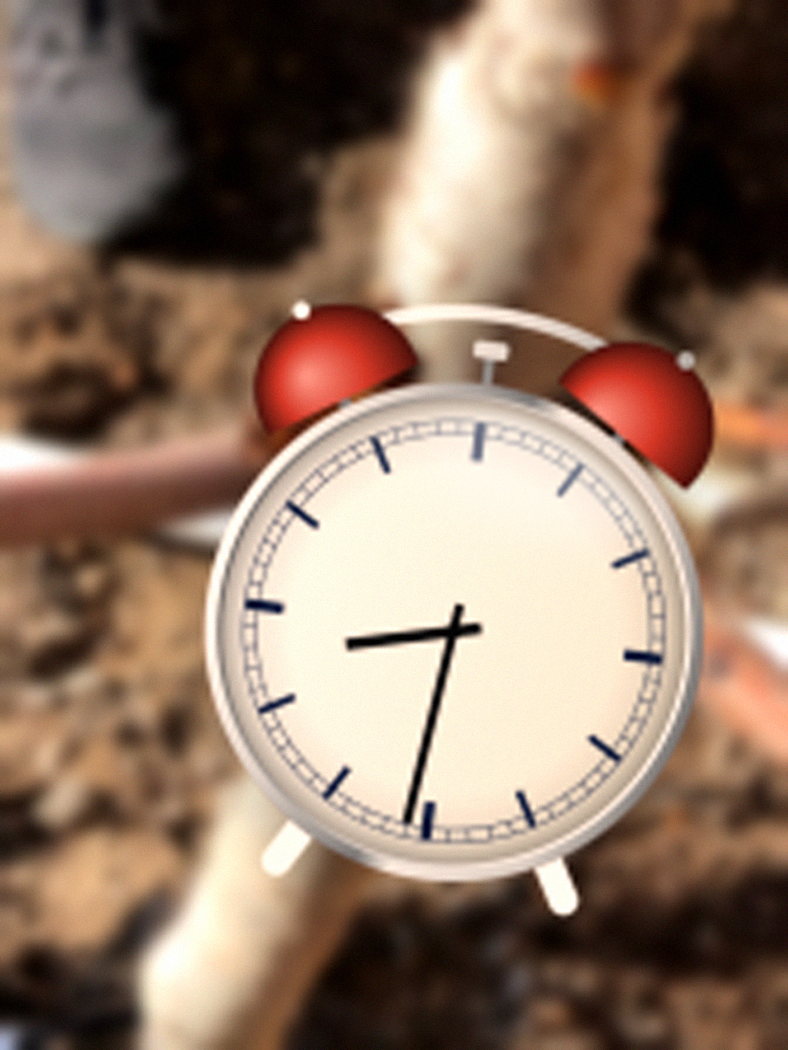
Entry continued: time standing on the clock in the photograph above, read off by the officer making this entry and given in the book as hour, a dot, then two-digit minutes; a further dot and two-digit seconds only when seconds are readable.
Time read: 8.31
